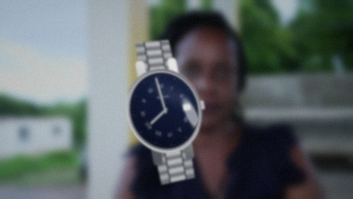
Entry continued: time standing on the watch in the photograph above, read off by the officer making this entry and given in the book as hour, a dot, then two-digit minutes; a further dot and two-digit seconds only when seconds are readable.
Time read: 7.59
